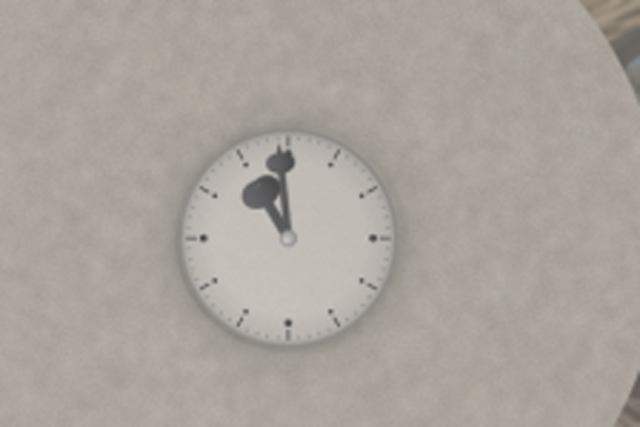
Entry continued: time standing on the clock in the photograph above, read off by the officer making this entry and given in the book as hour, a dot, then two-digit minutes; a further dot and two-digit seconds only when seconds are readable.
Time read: 10.59
